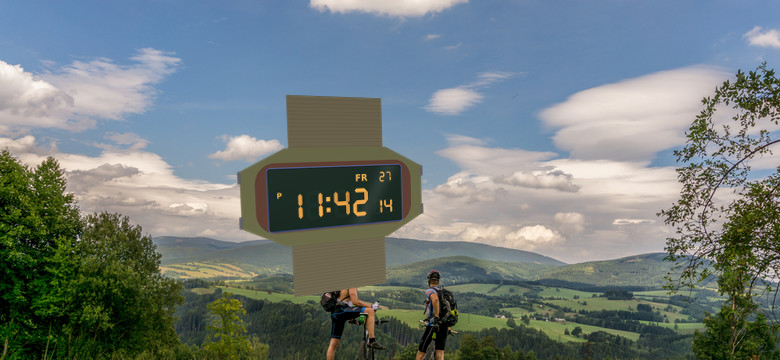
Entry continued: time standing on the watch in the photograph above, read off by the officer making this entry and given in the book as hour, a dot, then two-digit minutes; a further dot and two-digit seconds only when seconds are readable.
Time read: 11.42.14
